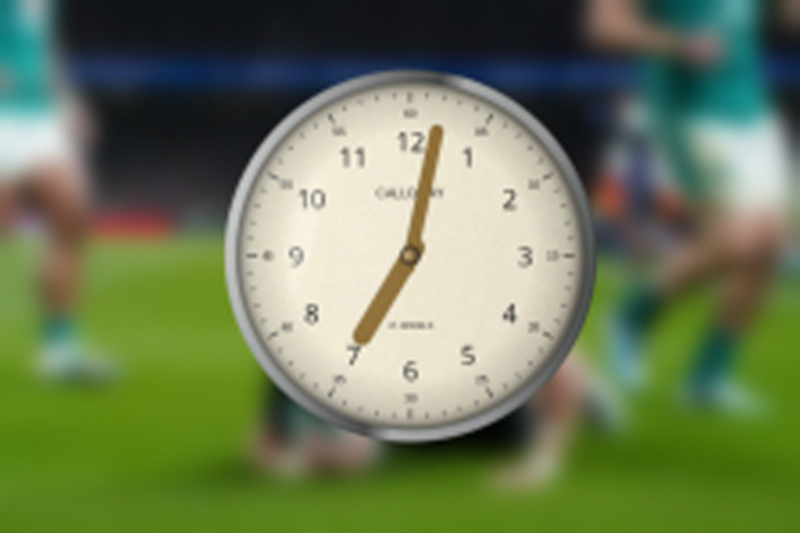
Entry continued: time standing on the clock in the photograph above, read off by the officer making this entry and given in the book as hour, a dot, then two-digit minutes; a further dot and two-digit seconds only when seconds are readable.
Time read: 7.02
